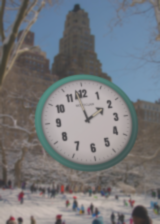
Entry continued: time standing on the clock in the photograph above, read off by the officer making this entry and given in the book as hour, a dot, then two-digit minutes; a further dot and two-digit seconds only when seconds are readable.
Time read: 1.58
